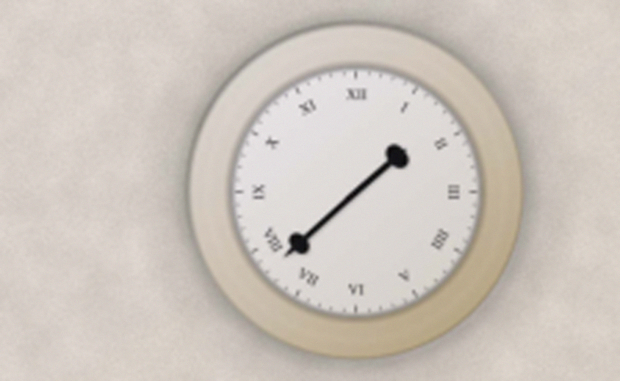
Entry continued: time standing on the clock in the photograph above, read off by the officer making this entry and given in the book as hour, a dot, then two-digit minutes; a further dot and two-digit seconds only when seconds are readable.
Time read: 1.38
